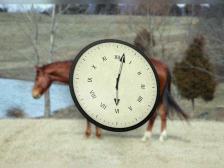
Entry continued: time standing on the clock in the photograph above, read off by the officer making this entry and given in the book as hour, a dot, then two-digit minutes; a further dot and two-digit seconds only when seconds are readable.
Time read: 6.02
